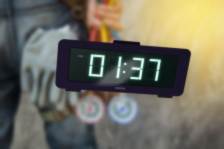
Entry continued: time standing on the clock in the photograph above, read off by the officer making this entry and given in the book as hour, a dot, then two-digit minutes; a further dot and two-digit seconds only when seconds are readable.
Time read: 1.37
